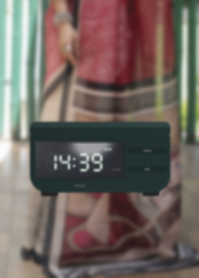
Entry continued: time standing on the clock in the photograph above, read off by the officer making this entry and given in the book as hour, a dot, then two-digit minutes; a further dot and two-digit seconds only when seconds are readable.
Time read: 14.39
